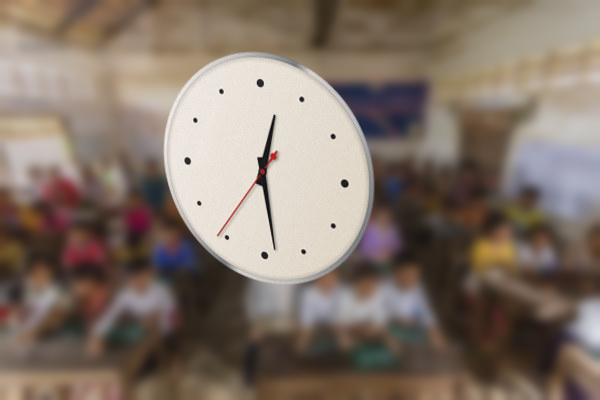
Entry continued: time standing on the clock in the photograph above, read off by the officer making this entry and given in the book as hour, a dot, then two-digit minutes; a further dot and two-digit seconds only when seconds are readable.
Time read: 12.28.36
